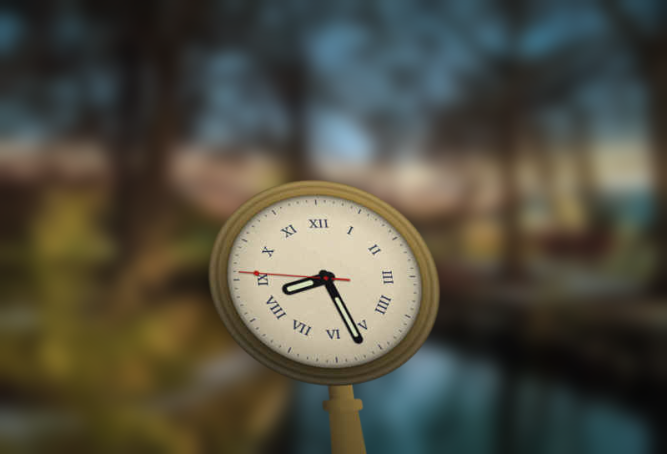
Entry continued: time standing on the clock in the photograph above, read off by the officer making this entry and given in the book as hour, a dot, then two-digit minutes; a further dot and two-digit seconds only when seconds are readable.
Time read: 8.26.46
